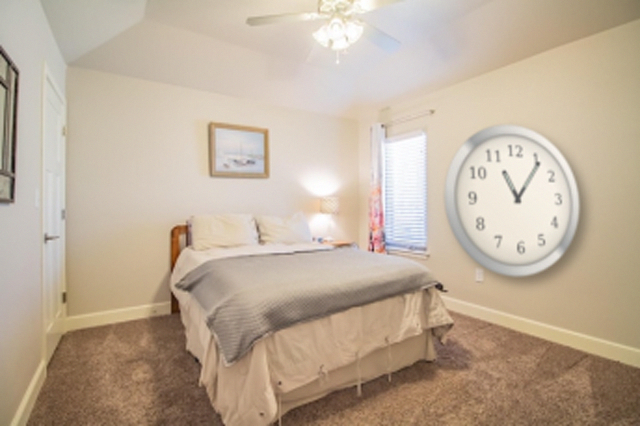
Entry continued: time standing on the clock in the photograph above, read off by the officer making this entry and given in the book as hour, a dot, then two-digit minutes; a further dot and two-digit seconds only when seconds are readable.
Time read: 11.06
